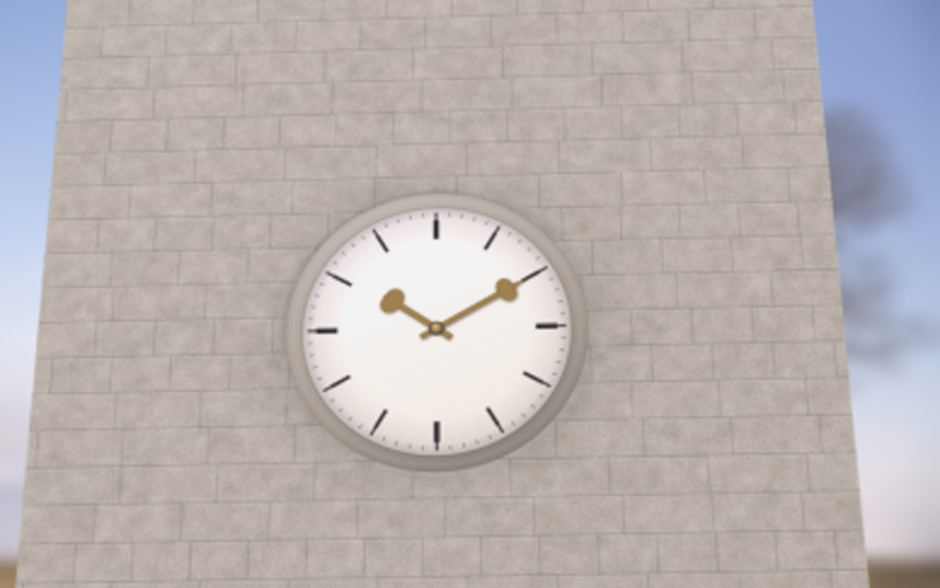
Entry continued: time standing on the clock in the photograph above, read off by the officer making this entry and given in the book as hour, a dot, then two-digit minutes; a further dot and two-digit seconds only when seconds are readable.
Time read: 10.10
